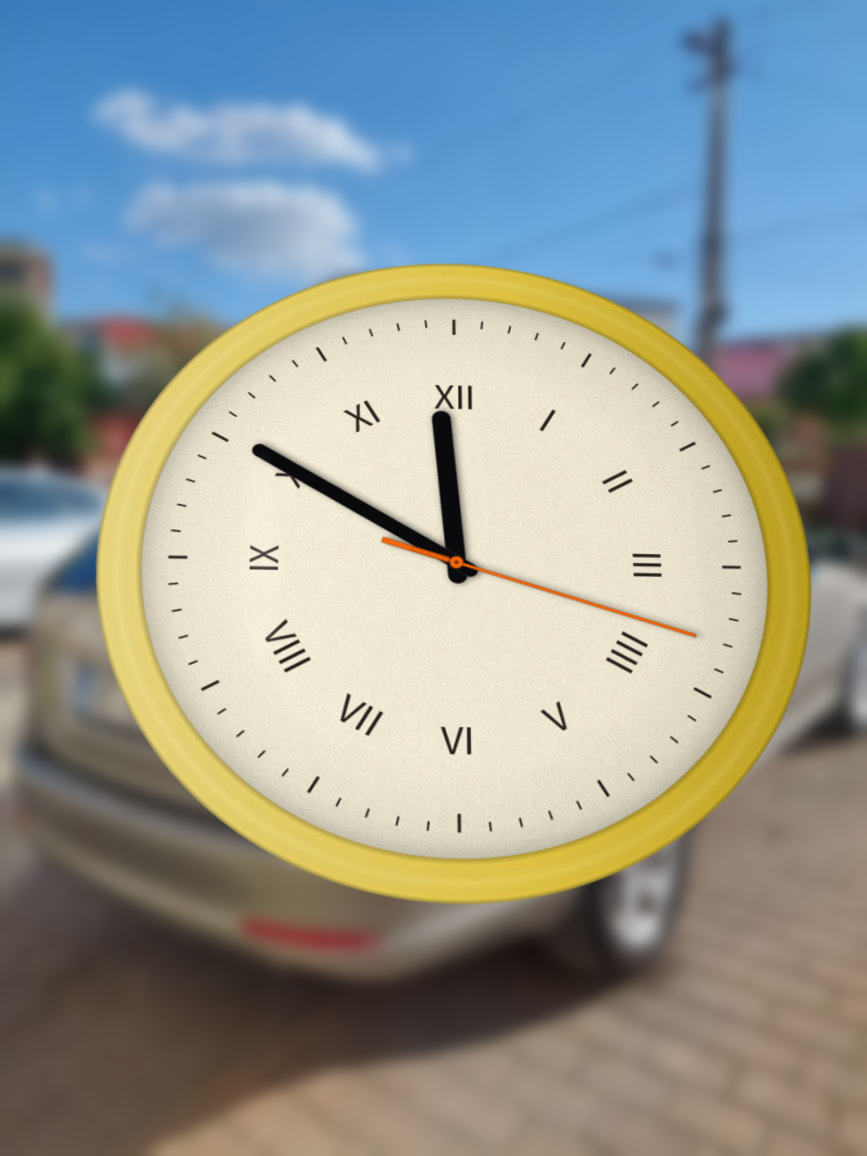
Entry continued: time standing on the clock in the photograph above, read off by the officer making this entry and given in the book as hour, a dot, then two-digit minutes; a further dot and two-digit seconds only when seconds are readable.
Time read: 11.50.18
